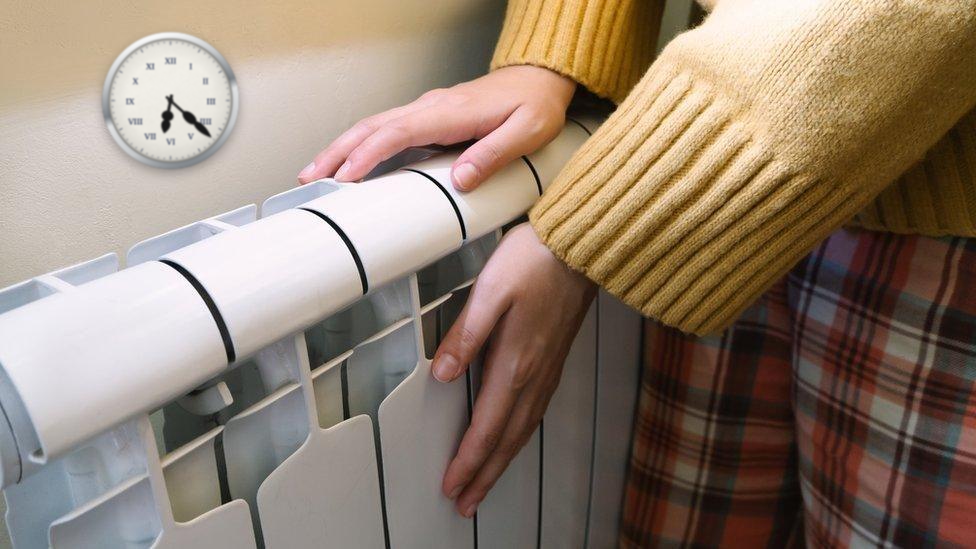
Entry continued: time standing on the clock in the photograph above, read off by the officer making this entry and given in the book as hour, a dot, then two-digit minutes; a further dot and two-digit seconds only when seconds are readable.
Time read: 6.22
